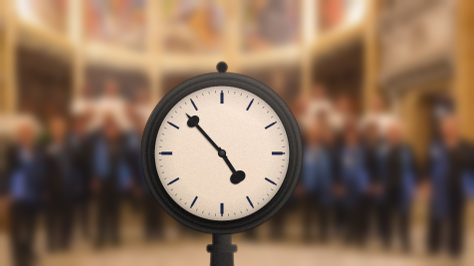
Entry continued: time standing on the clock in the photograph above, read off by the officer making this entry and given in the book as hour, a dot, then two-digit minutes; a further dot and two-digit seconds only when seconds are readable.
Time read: 4.53
